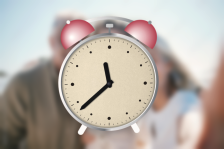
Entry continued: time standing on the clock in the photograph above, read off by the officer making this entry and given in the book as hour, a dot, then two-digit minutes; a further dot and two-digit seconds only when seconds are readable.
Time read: 11.38
